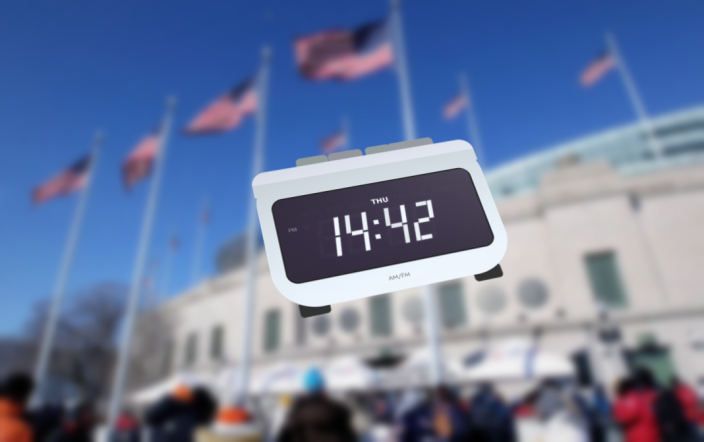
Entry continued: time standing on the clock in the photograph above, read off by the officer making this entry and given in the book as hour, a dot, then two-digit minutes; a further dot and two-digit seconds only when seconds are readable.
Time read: 14.42
